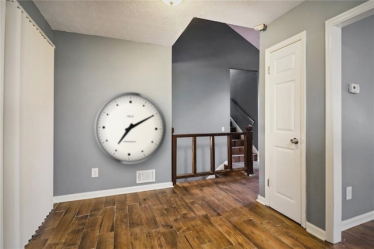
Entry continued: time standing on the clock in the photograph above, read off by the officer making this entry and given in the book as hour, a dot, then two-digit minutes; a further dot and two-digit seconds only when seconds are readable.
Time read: 7.10
